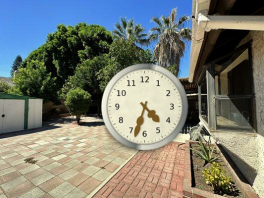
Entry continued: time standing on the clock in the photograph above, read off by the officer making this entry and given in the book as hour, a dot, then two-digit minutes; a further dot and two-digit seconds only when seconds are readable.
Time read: 4.33
